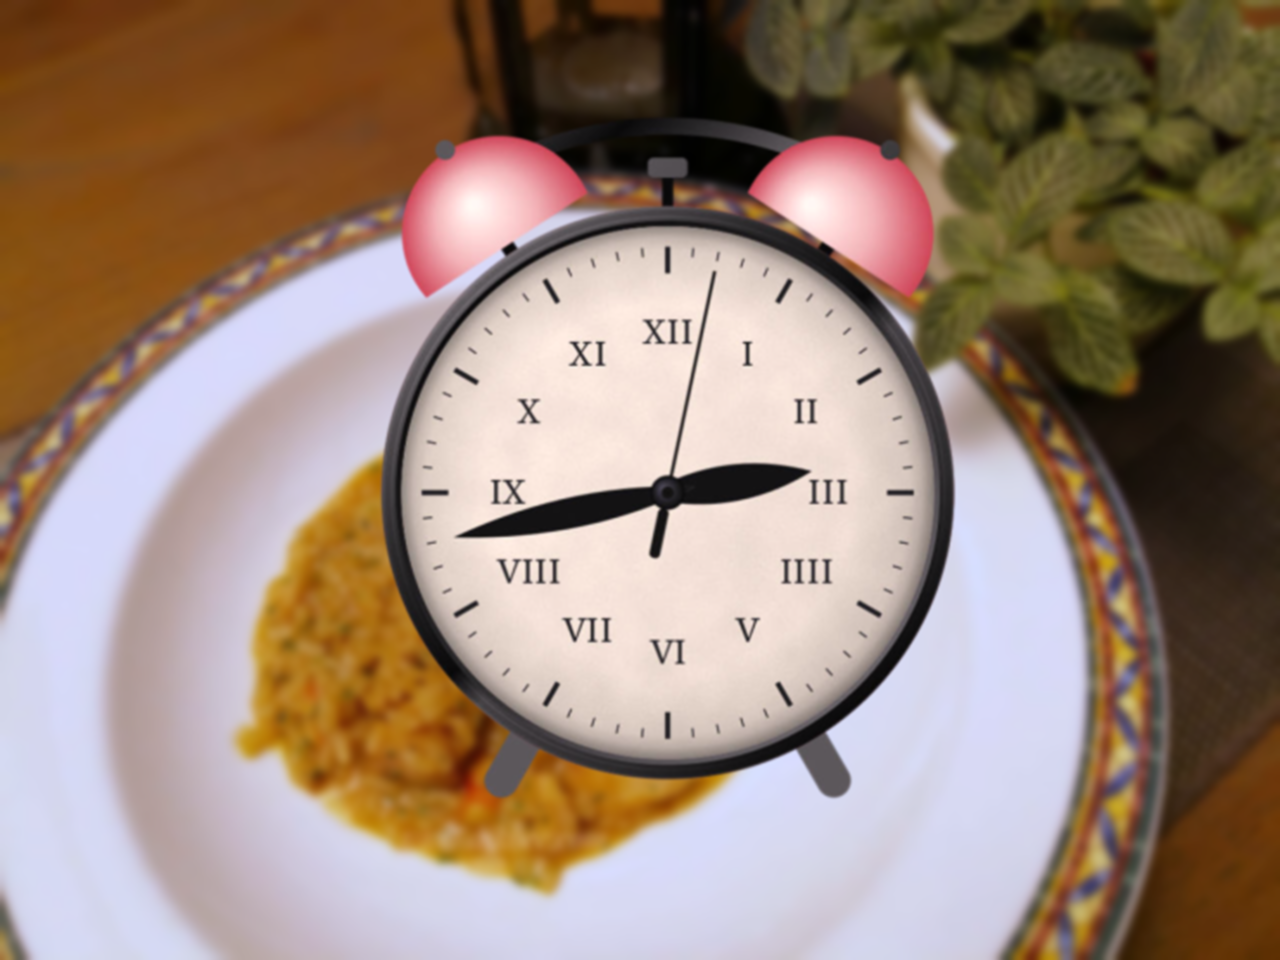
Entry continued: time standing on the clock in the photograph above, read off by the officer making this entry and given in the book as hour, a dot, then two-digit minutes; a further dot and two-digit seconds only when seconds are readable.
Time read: 2.43.02
